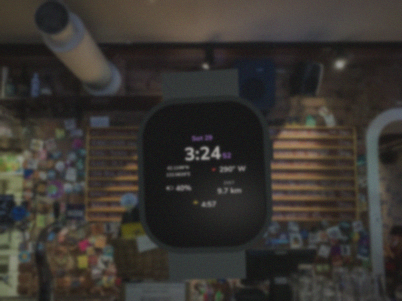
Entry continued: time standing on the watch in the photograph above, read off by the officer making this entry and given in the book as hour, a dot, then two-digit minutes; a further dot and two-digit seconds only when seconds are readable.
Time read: 3.24
